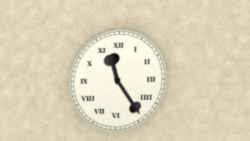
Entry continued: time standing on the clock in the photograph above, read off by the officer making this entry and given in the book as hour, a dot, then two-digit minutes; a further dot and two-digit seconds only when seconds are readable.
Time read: 11.24
